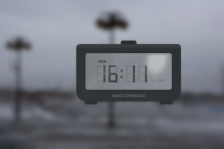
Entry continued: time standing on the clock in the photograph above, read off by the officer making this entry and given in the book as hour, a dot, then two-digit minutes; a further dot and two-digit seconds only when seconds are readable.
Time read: 16.11
